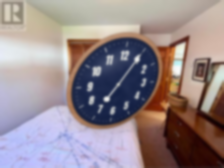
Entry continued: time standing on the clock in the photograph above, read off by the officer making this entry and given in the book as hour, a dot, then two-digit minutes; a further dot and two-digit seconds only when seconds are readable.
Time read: 7.05
